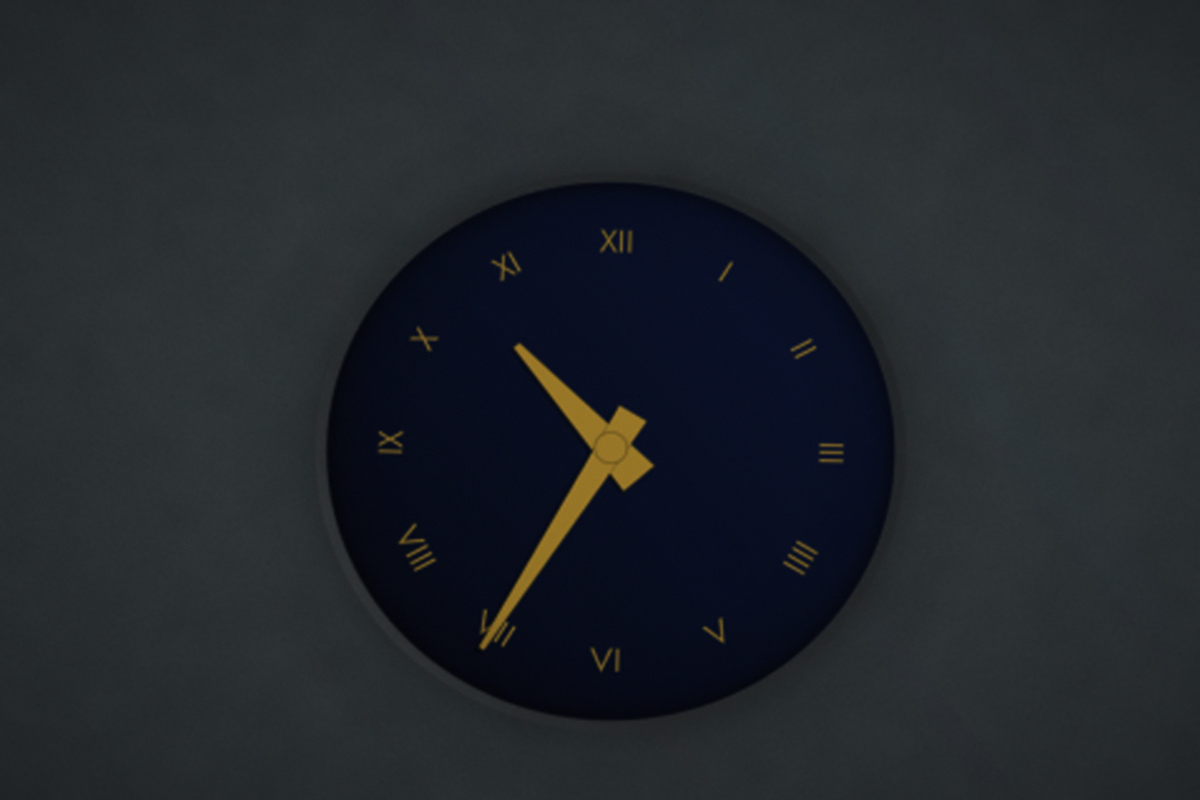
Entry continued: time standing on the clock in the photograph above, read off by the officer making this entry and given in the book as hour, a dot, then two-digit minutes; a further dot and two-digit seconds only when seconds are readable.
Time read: 10.35
